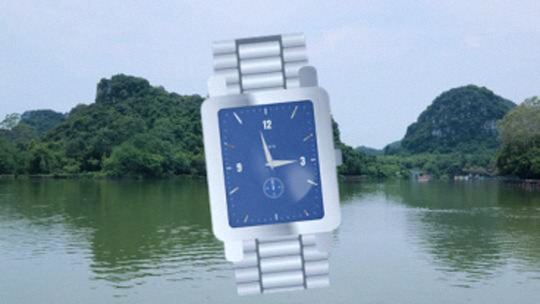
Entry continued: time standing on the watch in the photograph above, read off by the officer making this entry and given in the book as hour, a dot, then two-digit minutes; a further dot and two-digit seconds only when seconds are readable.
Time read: 2.58
